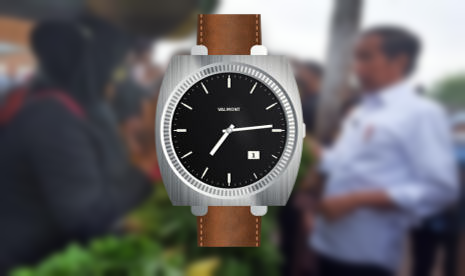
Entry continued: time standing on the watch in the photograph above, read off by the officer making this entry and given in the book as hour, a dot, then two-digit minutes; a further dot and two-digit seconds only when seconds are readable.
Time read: 7.14
